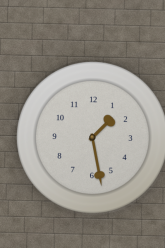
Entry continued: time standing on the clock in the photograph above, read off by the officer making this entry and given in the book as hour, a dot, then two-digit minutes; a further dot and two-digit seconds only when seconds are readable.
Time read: 1.28
